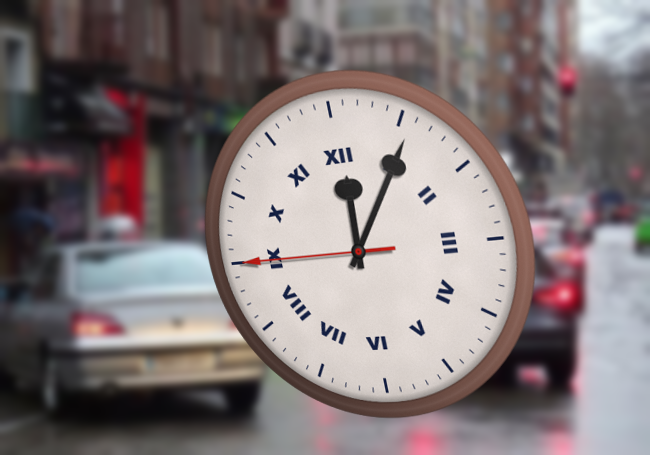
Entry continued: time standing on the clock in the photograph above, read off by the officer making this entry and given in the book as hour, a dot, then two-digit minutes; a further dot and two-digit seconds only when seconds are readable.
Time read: 12.05.45
